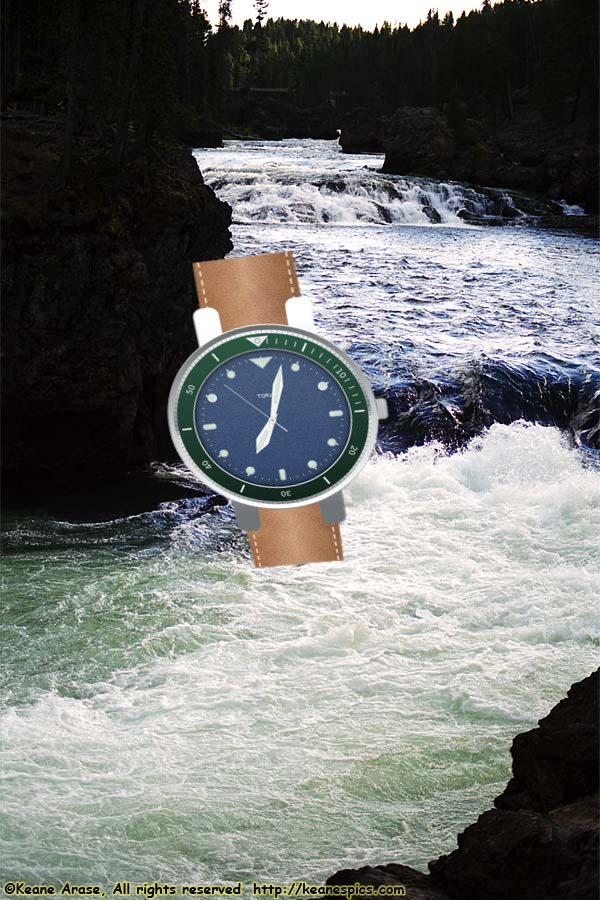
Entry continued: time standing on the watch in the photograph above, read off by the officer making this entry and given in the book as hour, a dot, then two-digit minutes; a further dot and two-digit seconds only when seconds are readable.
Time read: 7.02.53
